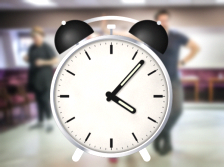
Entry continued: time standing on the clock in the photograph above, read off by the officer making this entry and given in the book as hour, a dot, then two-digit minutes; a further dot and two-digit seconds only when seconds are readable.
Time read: 4.07
